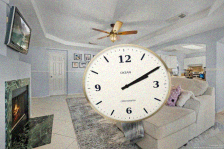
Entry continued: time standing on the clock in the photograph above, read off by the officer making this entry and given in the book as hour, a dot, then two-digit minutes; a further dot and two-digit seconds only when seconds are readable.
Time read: 2.10
